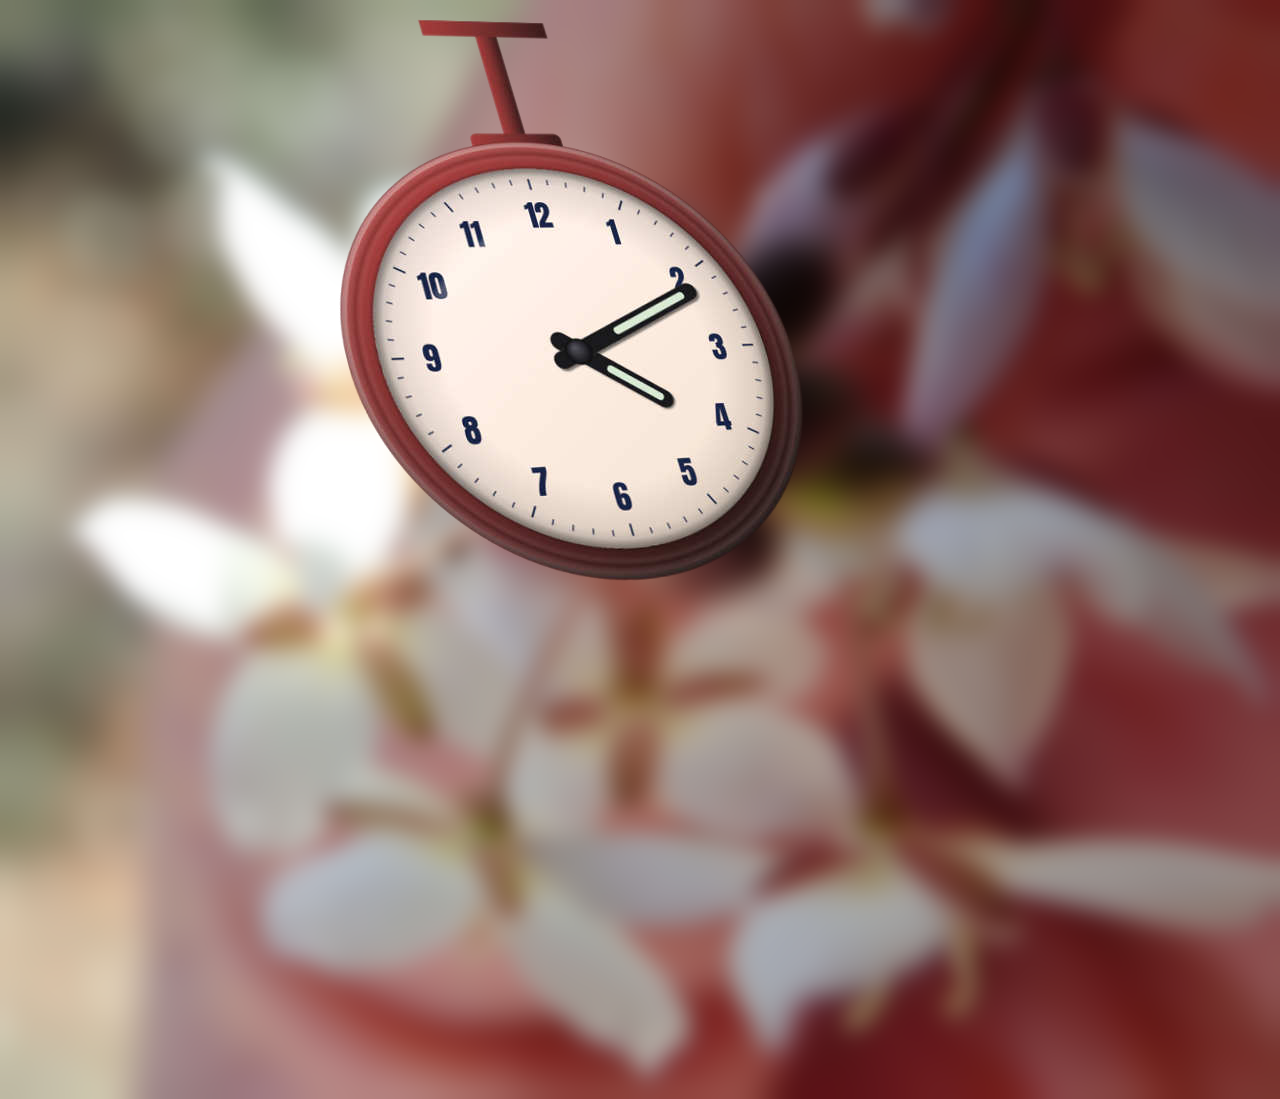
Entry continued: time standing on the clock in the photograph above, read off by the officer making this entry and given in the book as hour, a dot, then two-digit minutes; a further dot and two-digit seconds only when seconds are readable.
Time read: 4.11
